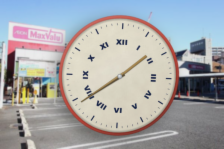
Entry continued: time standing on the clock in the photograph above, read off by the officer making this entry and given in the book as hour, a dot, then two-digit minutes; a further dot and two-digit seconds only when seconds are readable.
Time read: 1.39
